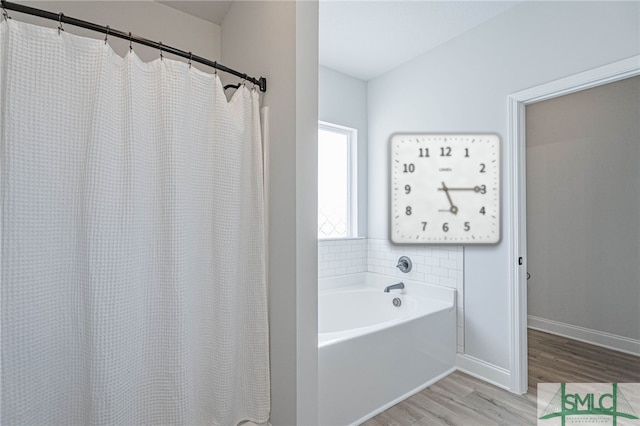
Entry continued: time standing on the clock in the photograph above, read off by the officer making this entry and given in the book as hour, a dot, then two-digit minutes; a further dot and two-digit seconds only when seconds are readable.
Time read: 5.15
